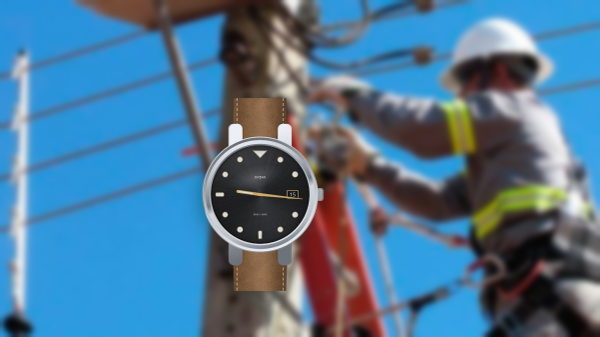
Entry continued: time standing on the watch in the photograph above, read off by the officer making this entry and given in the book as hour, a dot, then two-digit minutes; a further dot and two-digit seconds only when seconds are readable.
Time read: 9.16
